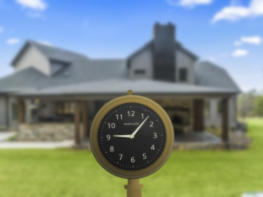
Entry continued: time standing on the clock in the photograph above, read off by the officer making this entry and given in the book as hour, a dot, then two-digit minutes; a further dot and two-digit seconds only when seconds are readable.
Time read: 9.07
